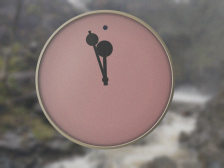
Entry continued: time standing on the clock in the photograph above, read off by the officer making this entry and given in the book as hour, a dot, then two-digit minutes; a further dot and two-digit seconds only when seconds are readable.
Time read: 11.57
